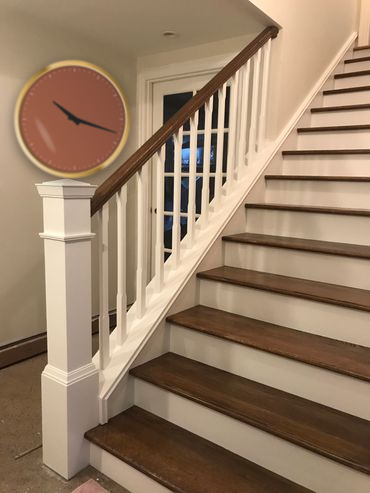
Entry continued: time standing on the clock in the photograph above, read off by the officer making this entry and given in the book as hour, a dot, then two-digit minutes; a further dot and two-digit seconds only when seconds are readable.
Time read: 10.18
